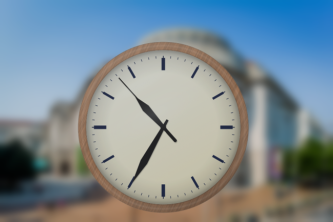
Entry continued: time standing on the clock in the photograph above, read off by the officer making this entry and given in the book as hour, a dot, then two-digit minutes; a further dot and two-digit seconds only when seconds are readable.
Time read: 10.34.53
